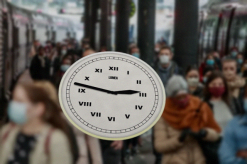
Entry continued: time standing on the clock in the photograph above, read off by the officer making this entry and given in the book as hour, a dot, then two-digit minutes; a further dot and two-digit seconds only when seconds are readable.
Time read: 2.47
